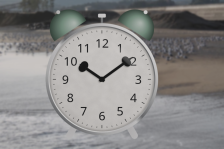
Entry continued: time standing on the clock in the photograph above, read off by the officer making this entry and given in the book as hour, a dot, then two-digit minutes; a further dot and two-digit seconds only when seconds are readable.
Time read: 10.09
